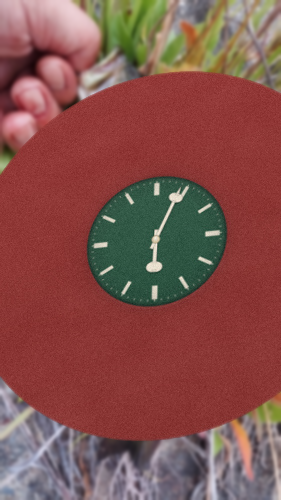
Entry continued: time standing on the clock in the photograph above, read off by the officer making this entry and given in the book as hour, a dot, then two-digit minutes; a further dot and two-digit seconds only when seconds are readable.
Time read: 6.04
